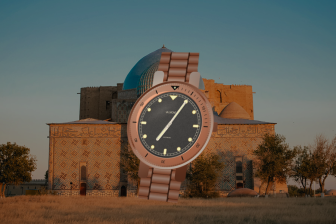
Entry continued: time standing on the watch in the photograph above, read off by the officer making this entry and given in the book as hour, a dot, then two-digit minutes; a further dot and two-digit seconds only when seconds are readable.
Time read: 7.05
